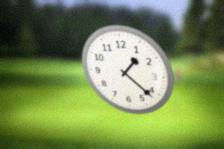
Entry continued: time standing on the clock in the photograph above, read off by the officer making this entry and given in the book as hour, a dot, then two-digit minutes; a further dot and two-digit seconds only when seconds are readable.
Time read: 1.22
